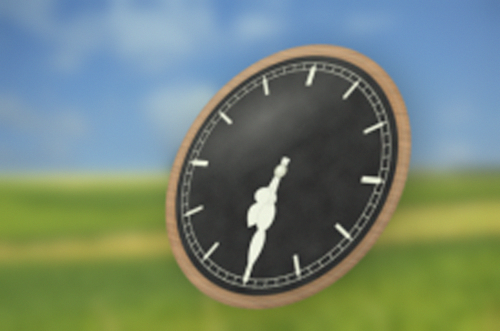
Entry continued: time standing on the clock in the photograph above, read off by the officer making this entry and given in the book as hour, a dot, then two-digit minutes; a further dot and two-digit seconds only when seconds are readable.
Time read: 6.30
